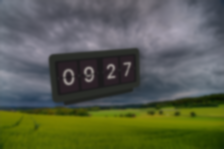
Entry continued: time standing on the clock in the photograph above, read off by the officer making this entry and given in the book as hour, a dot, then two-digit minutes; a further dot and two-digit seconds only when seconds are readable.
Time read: 9.27
